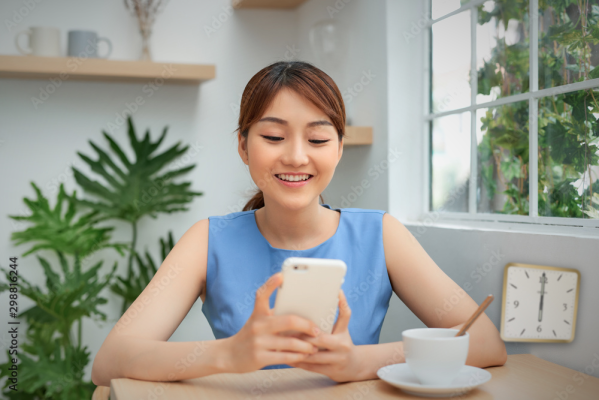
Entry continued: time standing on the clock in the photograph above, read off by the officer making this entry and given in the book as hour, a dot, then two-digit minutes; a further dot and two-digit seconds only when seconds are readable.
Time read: 6.00
